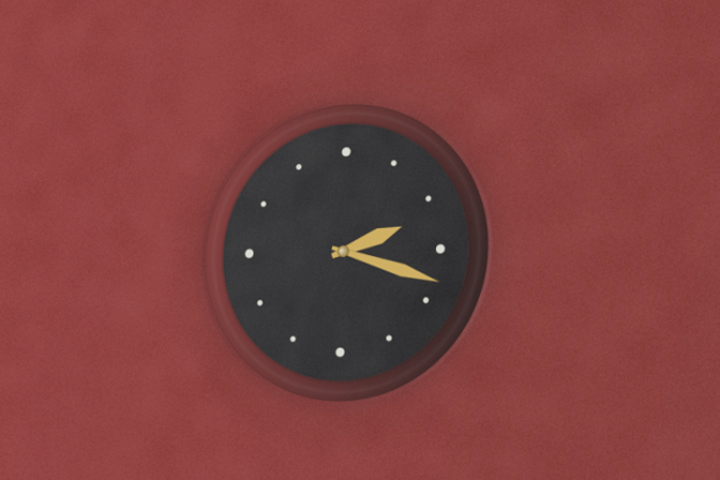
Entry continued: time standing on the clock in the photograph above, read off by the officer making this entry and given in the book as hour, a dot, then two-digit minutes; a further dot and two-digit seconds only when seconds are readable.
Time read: 2.18
